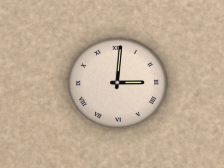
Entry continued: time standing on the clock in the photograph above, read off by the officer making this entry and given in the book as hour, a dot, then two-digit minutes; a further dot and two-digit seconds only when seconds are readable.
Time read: 3.01
